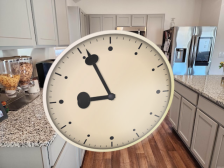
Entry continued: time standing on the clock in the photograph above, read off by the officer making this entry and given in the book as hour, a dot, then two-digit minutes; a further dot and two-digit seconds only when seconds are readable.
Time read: 8.56
